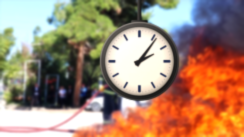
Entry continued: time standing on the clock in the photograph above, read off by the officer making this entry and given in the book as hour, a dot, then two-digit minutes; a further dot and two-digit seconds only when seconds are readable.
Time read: 2.06
